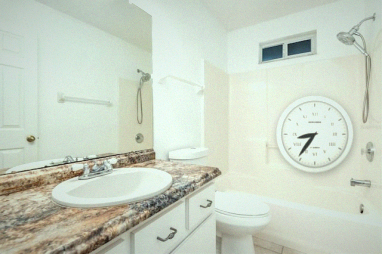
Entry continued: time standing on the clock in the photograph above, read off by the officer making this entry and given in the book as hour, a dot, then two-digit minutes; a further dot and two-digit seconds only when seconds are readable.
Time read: 8.36
